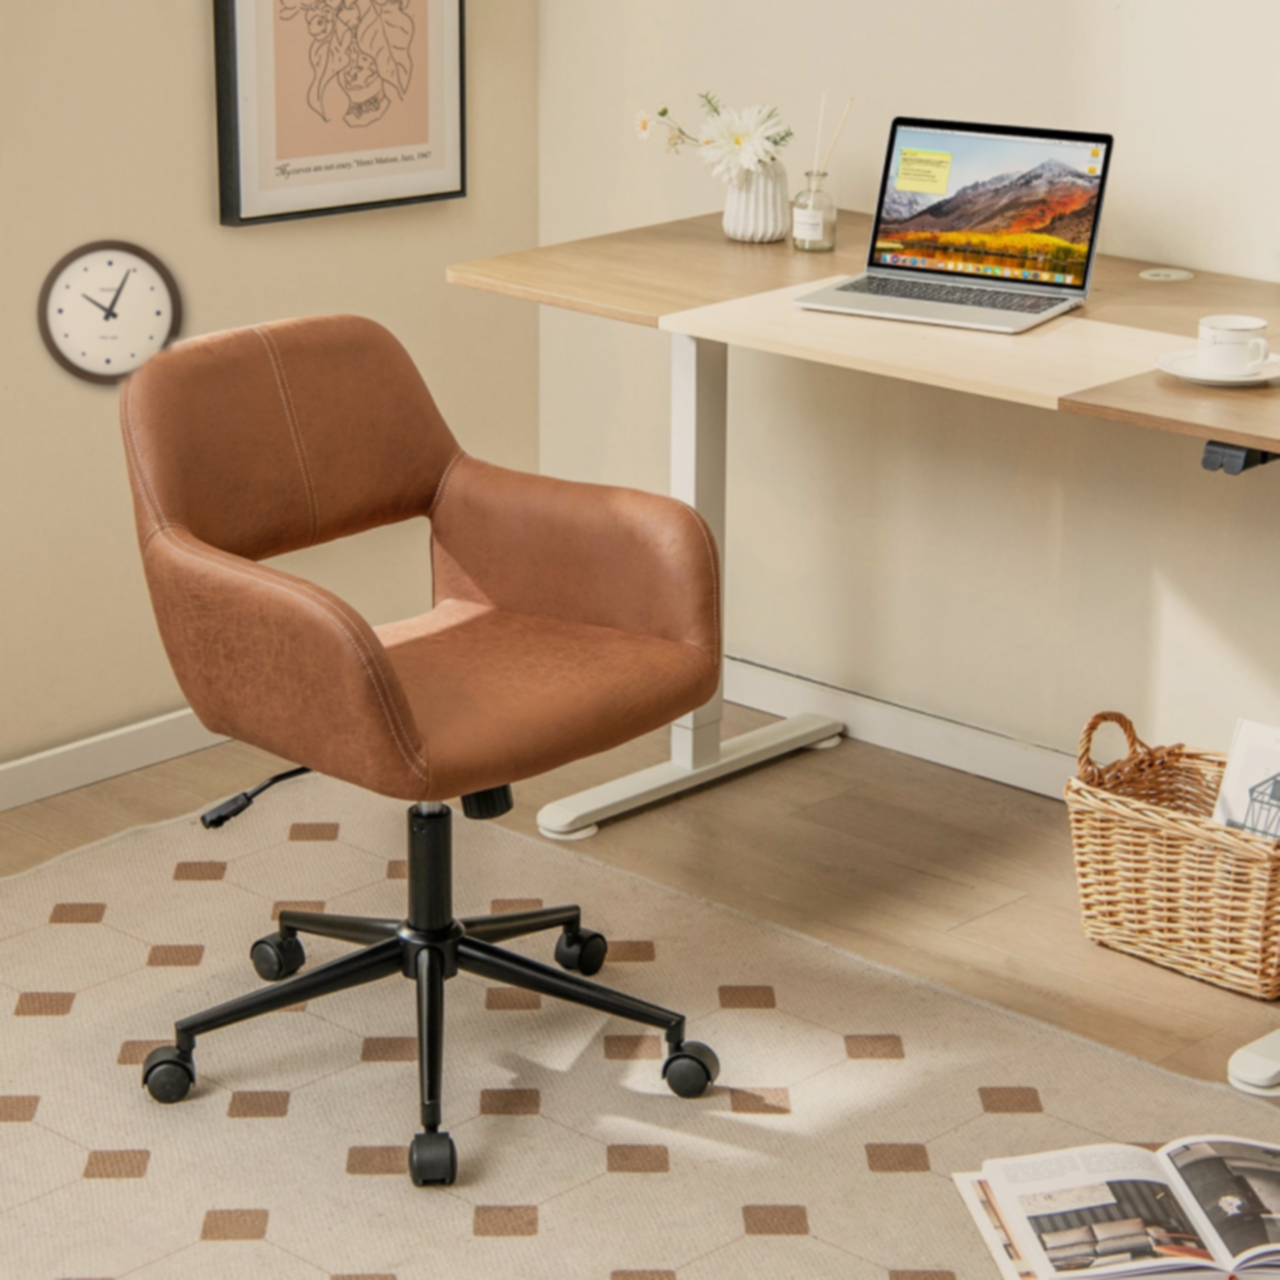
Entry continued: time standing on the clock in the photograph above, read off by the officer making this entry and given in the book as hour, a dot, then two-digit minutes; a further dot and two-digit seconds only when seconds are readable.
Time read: 10.04
